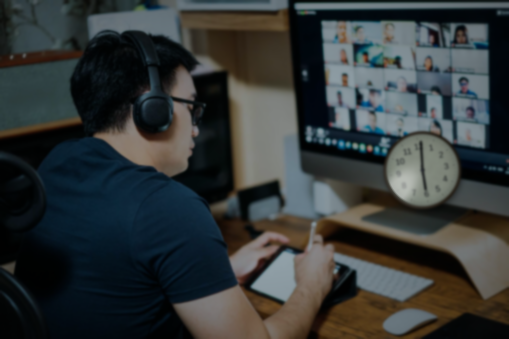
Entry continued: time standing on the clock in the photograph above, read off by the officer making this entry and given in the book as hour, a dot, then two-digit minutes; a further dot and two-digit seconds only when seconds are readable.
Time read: 6.01
